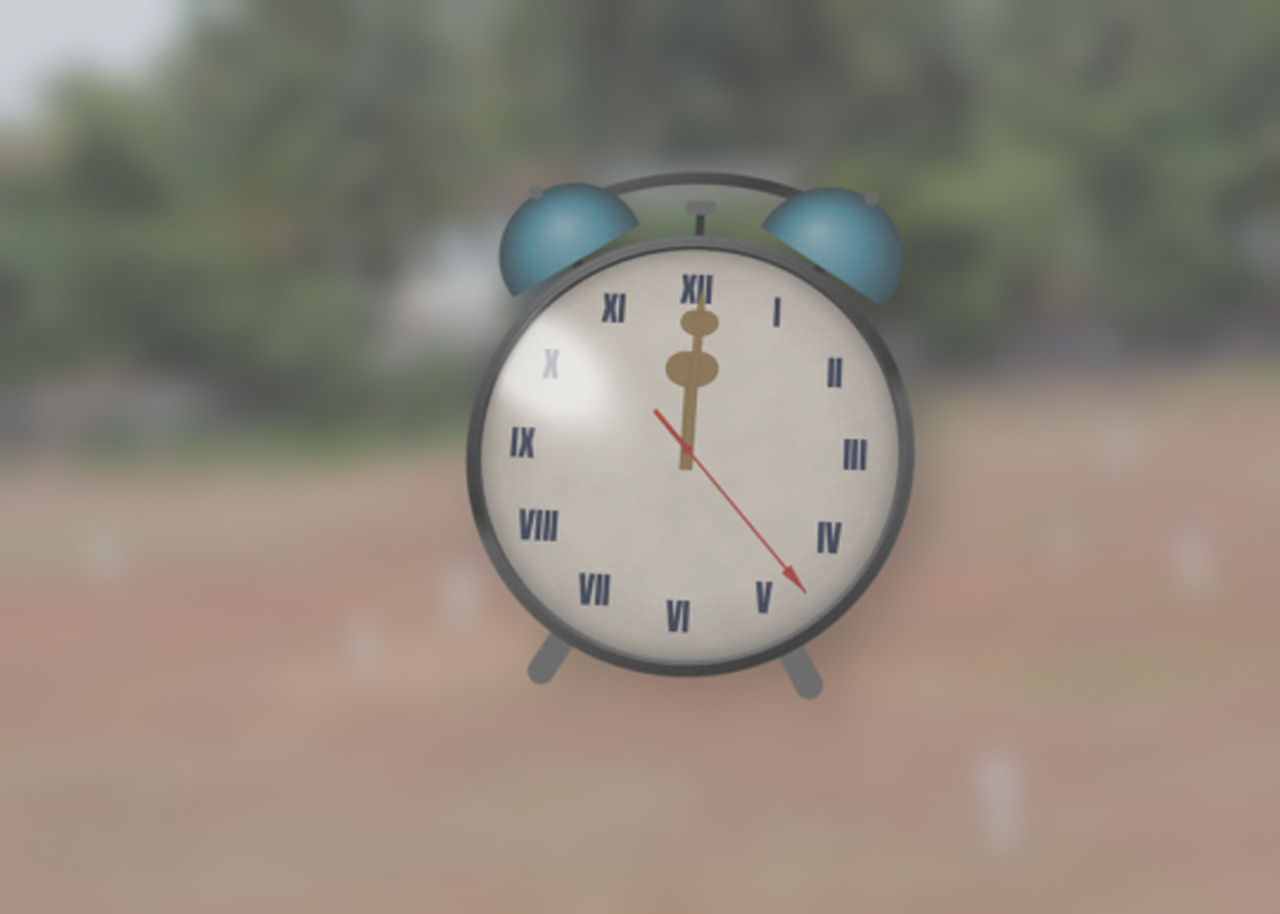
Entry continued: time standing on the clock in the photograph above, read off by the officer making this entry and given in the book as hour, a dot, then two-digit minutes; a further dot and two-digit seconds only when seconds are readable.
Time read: 12.00.23
